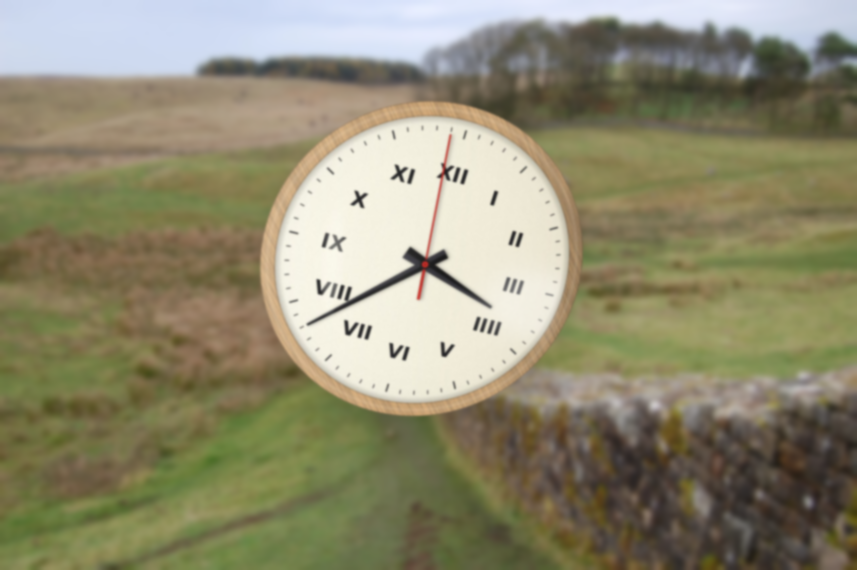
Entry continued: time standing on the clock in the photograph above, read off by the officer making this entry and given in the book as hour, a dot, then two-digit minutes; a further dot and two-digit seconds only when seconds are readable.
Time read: 3.37.59
